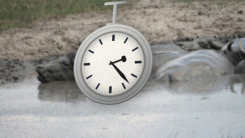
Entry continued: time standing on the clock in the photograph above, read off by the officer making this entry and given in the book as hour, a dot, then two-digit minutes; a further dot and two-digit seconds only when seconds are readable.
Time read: 2.23
